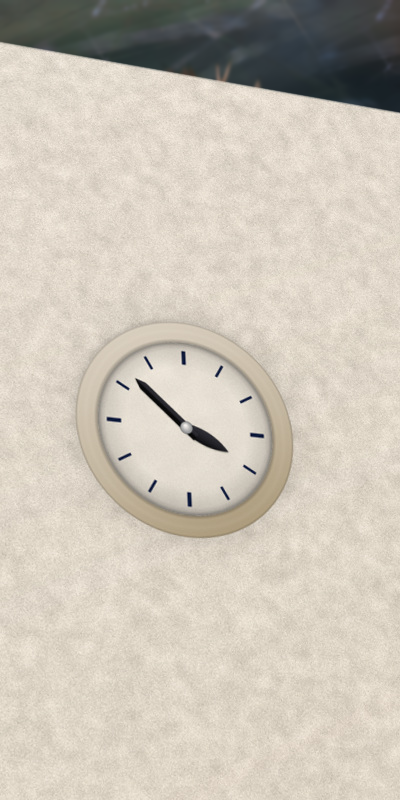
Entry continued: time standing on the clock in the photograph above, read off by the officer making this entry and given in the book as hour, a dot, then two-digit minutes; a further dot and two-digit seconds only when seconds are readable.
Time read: 3.52
